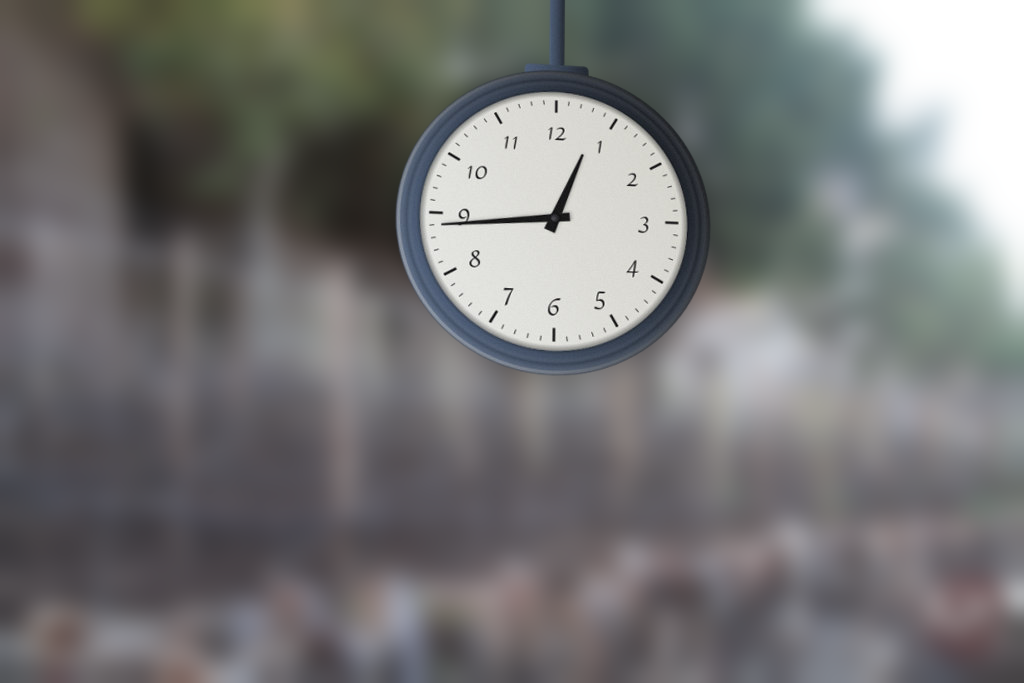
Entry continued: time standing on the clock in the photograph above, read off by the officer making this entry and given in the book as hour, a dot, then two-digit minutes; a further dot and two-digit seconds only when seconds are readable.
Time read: 12.44
